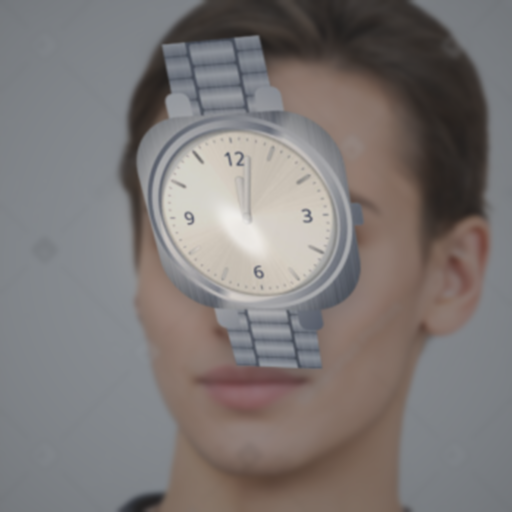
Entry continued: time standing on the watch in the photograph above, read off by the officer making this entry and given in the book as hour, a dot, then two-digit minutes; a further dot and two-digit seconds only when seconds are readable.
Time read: 12.02
